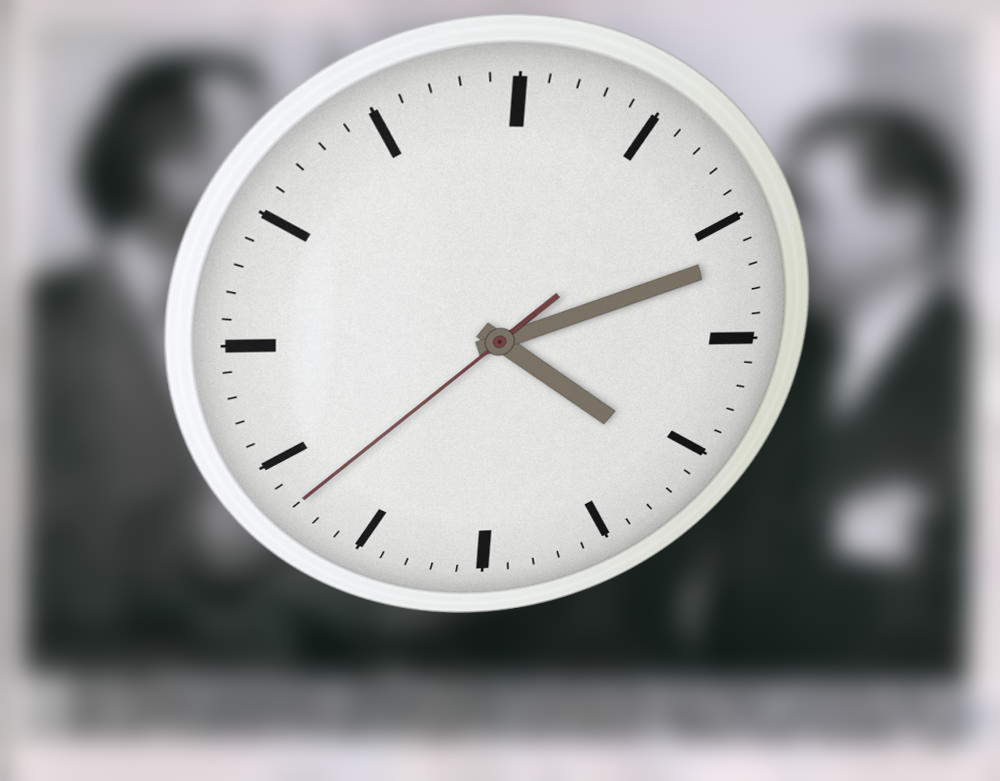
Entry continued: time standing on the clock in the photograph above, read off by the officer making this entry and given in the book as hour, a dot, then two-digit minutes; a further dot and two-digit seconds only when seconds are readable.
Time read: 4.11.38
